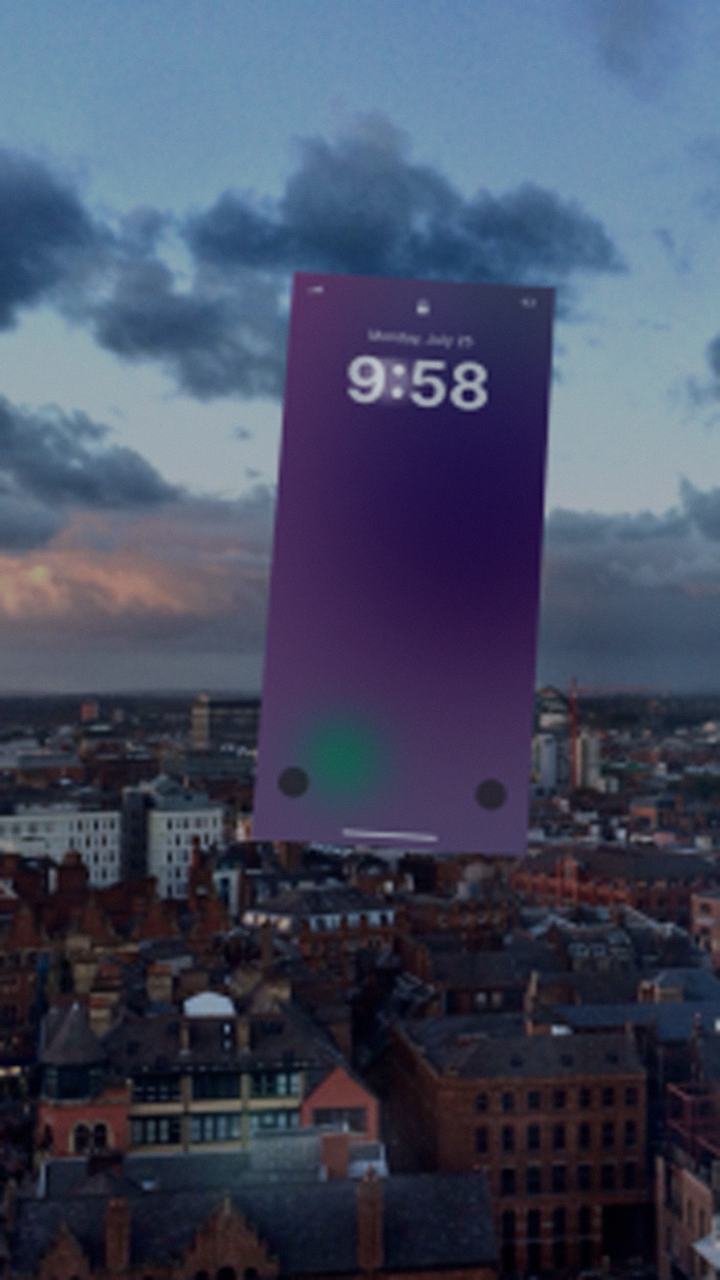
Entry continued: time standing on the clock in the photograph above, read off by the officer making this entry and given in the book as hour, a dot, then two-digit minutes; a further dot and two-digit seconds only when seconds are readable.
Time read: 9.58
